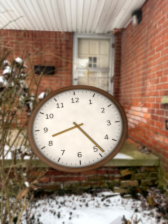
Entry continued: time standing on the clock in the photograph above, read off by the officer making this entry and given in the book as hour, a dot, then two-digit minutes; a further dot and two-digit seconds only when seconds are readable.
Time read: 8.24
